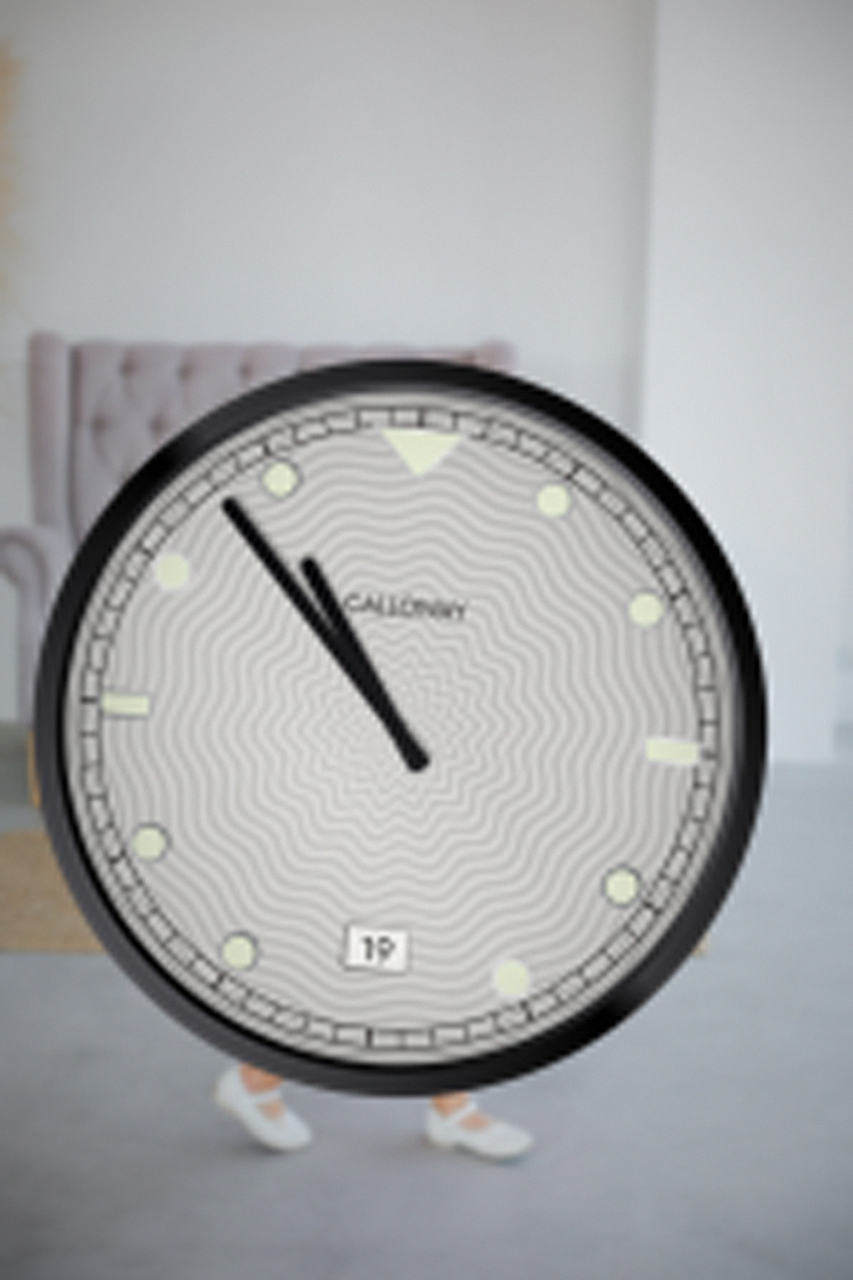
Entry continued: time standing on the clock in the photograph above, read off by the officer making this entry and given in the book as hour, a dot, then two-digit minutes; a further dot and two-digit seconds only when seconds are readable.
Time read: 10.53
